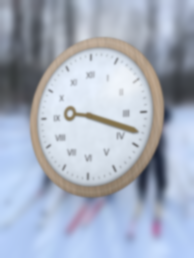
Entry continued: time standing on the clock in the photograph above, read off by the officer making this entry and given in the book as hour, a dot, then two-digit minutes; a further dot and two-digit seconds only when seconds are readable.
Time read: 9.18
